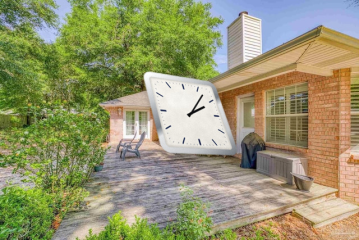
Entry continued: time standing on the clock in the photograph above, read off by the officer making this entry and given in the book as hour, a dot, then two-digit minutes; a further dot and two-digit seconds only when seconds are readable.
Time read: 2.07
